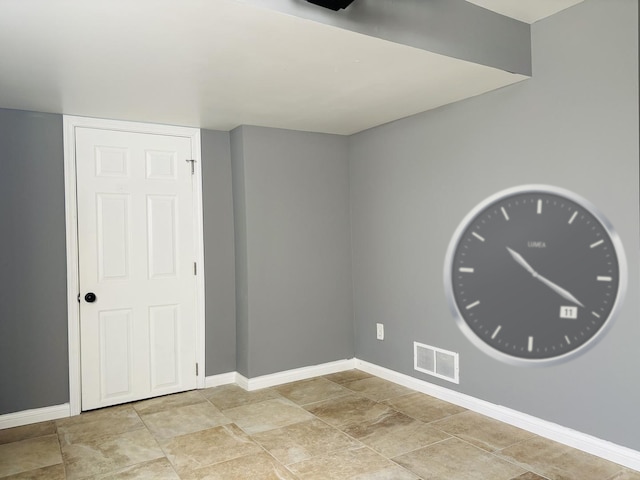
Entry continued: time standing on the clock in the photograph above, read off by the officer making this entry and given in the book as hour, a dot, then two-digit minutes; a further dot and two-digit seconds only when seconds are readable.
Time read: 10.20
